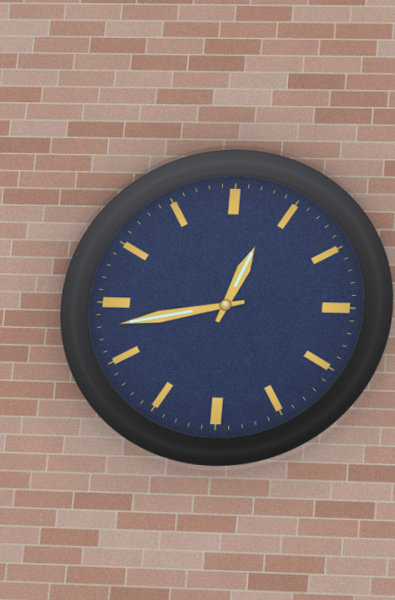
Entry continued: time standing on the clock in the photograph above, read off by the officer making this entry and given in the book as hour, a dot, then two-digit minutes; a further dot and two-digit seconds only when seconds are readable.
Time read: 12.43
